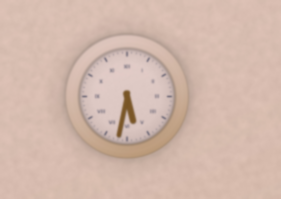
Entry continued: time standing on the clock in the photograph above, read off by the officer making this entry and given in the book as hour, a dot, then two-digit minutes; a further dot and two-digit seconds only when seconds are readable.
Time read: 5.32
